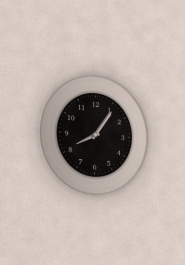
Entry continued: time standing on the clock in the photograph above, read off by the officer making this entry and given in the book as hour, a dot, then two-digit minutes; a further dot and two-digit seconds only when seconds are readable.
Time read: 8.06
